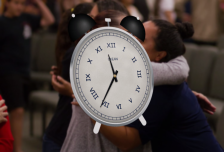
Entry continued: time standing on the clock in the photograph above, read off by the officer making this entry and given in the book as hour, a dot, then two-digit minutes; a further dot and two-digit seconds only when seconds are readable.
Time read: 11.36
